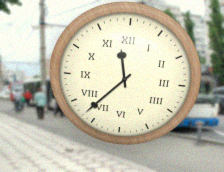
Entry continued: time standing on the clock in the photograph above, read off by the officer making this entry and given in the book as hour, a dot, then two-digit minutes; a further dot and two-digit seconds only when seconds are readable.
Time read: 11.37
